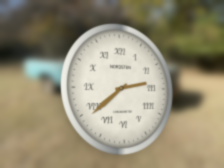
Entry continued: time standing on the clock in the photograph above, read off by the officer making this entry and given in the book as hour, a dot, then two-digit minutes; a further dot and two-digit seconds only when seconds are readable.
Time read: 2.39
